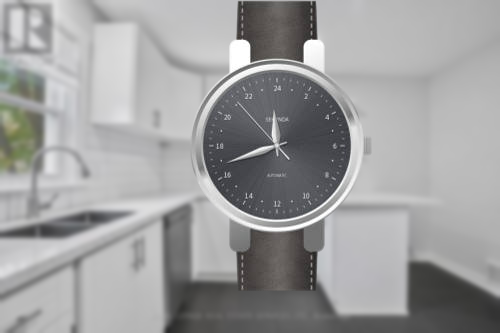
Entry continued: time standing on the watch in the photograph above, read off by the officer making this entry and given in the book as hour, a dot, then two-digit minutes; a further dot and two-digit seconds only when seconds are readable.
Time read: 23.41.53
